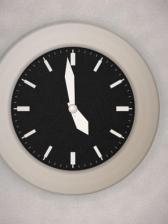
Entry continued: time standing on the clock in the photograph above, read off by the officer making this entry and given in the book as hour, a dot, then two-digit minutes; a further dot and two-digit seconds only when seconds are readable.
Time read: 4.59
